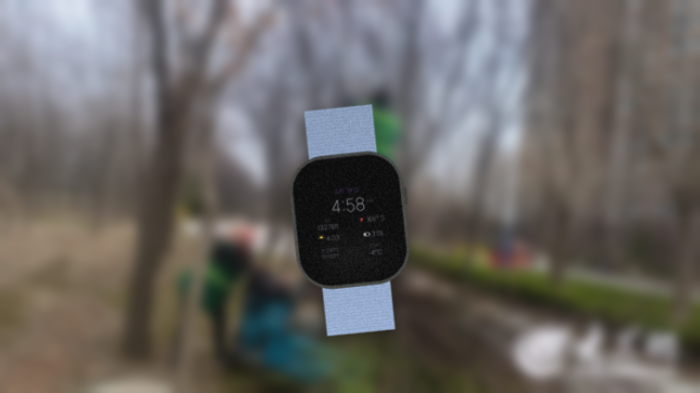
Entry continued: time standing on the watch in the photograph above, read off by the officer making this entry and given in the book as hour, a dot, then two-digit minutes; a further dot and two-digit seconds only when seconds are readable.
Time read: 4.58
